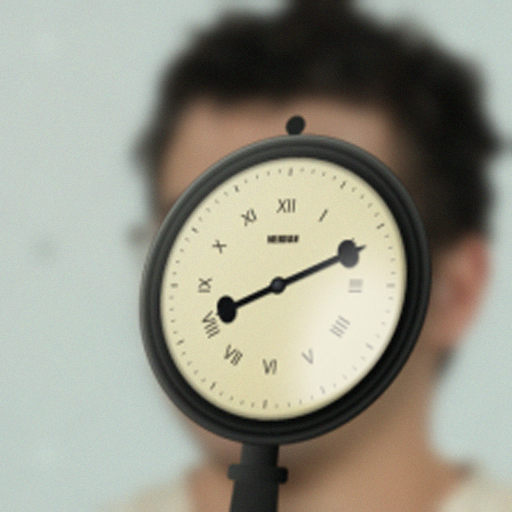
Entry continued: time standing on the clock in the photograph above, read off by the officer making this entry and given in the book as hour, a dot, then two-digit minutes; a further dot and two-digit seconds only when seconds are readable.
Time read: 8.11
